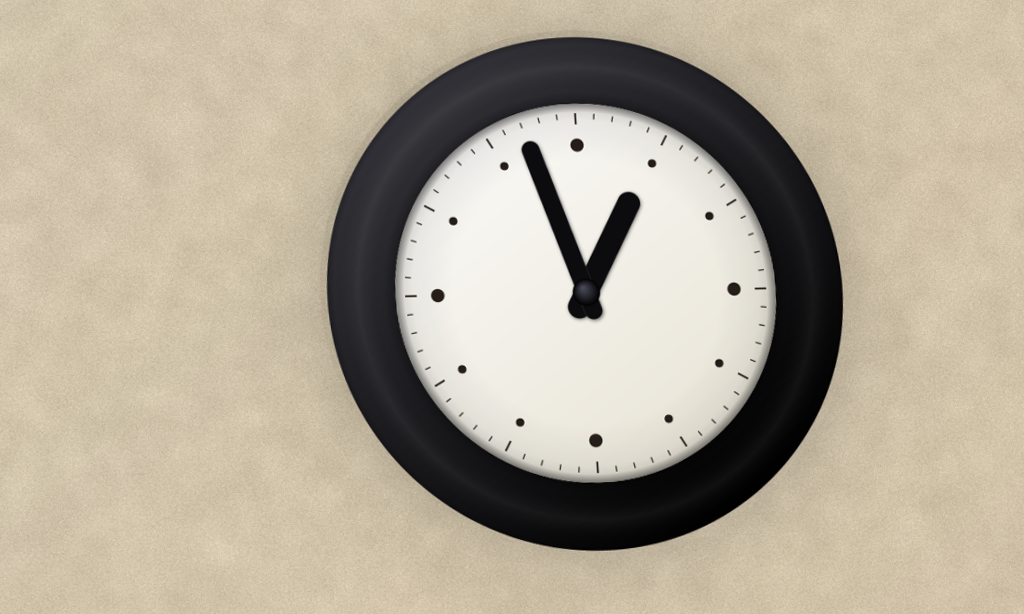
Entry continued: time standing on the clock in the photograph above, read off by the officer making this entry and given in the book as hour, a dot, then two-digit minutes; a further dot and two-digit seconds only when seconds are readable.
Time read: 12.57
